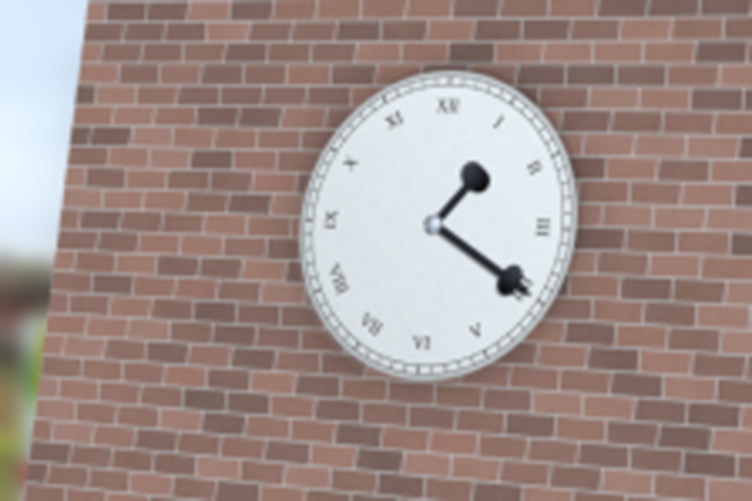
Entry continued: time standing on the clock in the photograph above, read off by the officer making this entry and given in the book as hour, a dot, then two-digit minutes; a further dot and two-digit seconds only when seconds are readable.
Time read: 1.20
